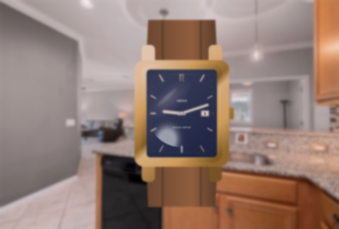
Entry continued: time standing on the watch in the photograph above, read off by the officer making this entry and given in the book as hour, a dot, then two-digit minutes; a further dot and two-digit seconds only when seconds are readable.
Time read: 9.12
